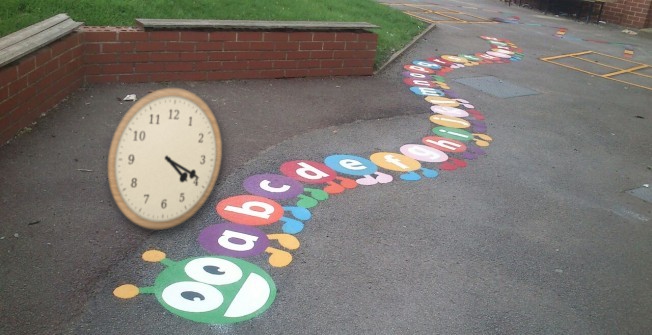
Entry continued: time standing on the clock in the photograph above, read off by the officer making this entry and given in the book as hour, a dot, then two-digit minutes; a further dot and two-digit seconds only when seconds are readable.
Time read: 4.19
